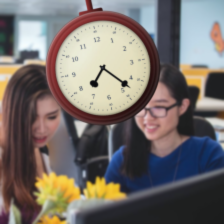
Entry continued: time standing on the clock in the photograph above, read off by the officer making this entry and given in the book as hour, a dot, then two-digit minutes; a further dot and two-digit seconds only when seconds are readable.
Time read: 7.23
